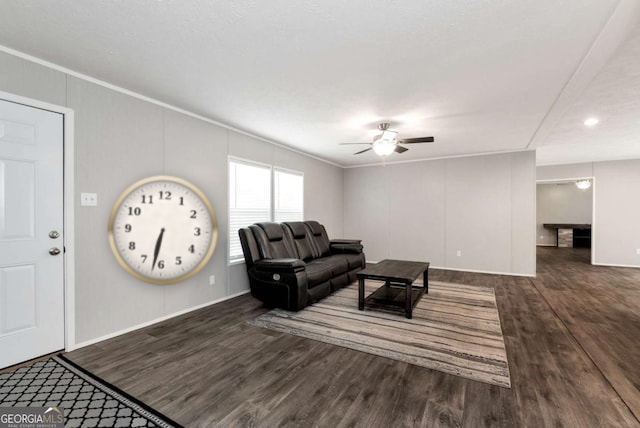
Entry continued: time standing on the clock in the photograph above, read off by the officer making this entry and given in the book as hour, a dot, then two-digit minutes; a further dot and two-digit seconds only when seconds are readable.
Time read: 6.32
